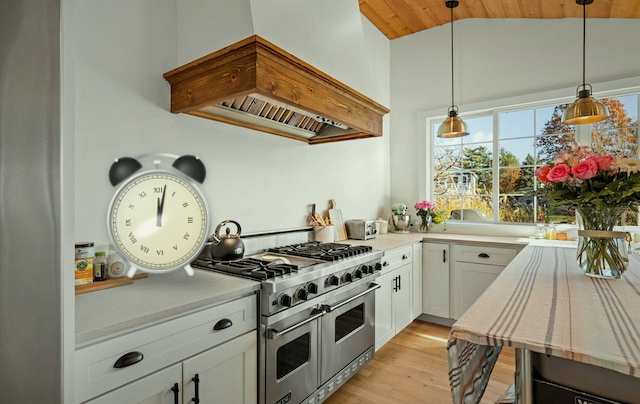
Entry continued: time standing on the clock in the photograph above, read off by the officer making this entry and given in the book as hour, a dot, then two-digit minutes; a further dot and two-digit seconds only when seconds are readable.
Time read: 12.02
